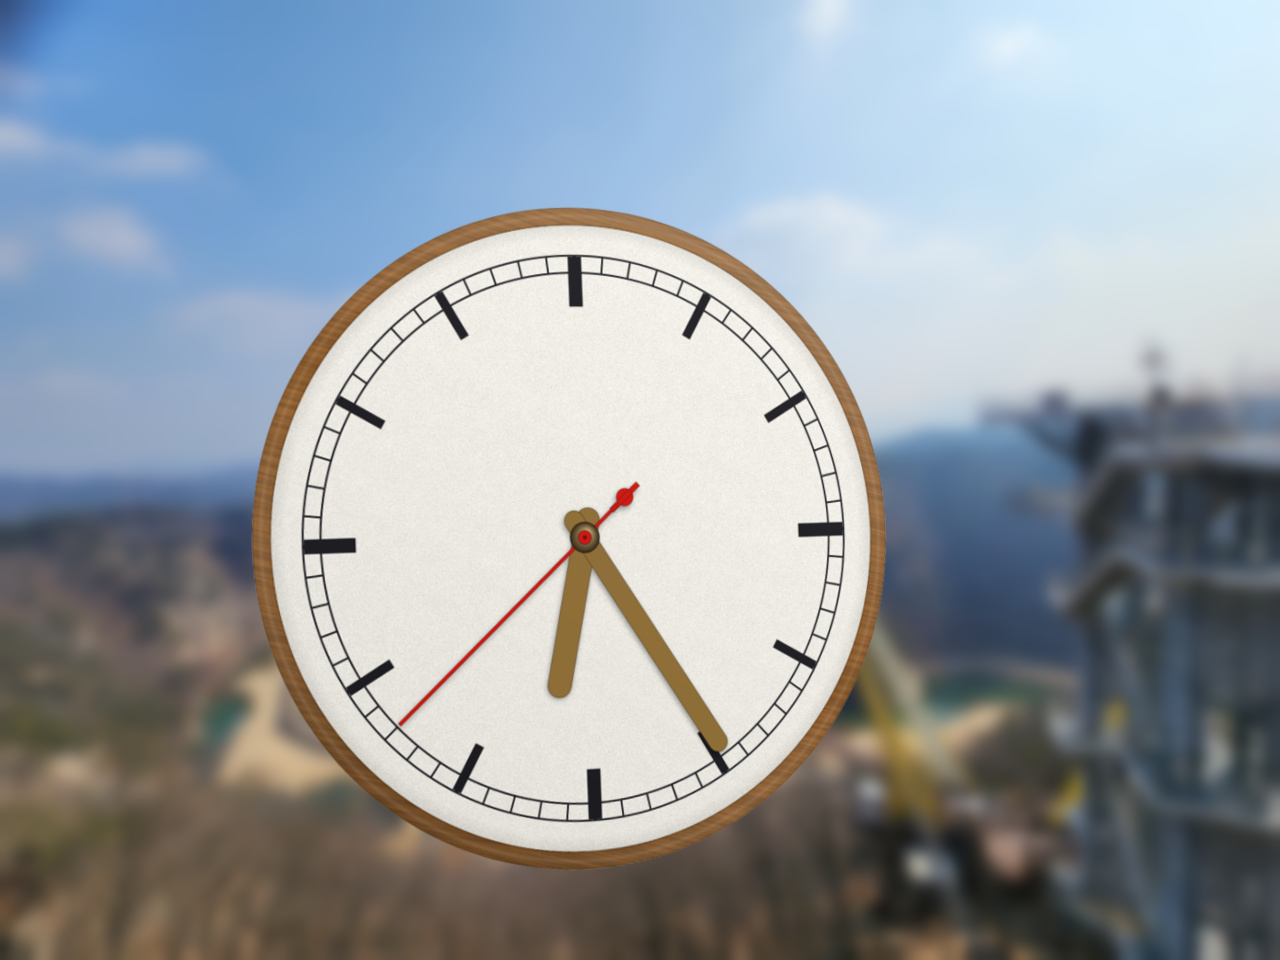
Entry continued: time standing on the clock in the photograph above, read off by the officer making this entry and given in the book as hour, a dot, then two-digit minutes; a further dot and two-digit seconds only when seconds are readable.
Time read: 6.24.38
